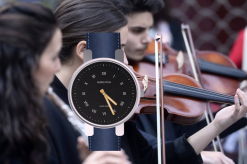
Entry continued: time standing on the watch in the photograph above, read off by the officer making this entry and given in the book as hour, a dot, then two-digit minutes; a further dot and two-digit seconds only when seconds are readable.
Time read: 4.26
